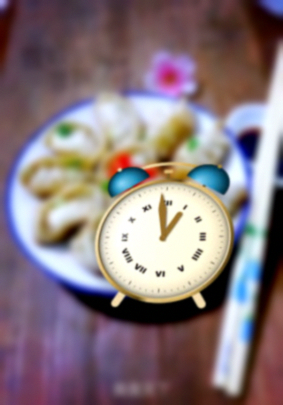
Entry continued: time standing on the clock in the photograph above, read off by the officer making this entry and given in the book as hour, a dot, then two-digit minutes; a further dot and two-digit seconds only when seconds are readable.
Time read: 12.59
